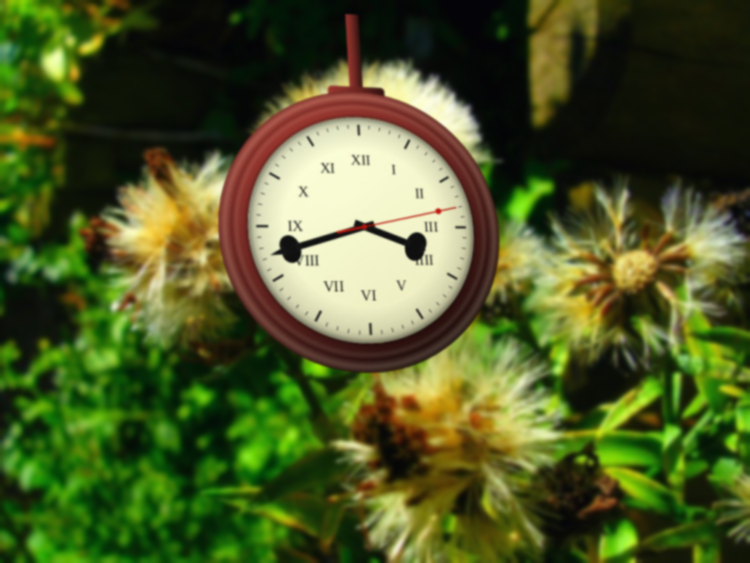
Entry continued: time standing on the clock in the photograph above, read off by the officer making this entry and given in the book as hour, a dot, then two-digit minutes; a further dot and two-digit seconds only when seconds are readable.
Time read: 3.42.13
